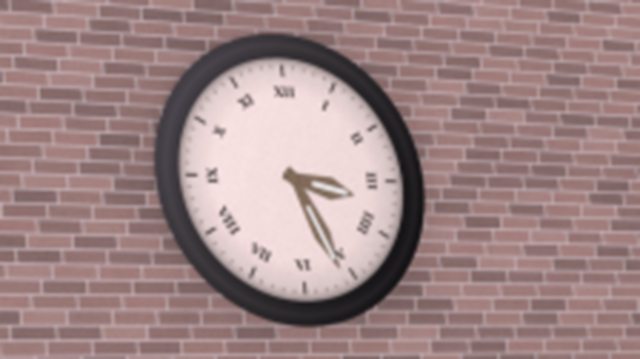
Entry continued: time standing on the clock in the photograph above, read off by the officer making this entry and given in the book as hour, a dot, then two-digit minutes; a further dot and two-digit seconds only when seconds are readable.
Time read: 3.26
